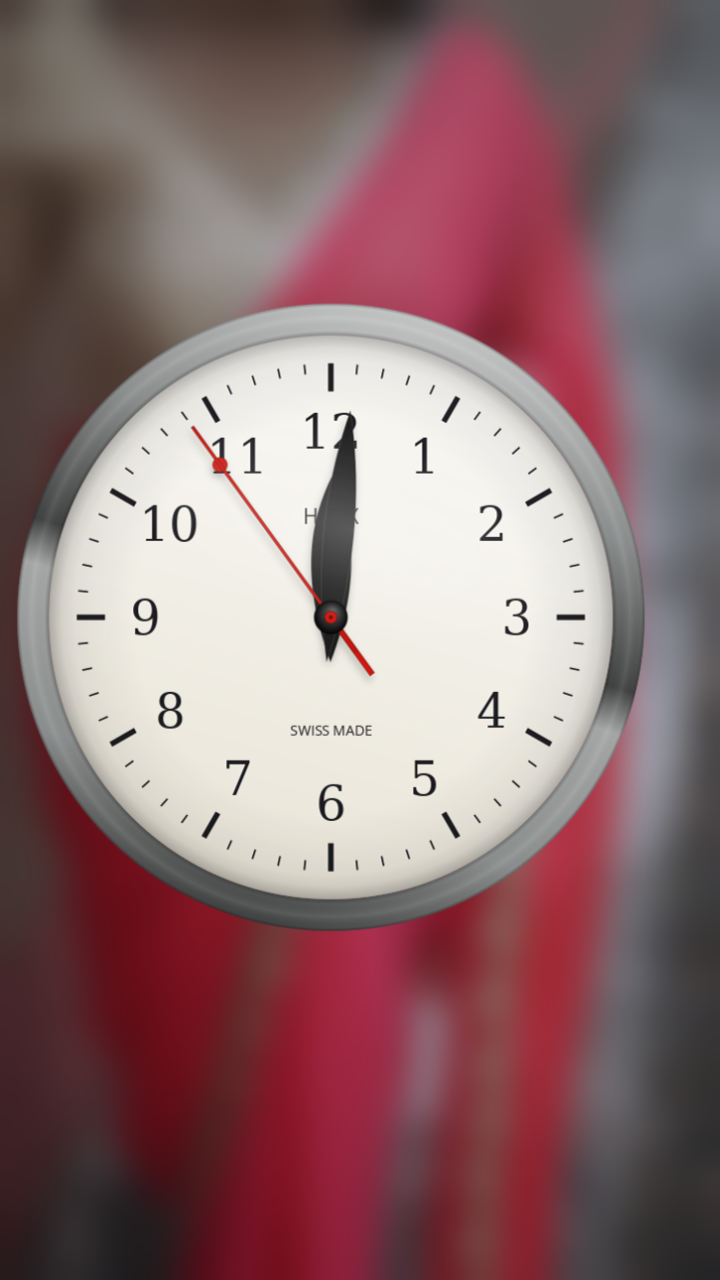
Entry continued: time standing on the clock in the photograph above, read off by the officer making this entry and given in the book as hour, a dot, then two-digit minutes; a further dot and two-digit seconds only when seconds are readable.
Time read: 12.00.54
